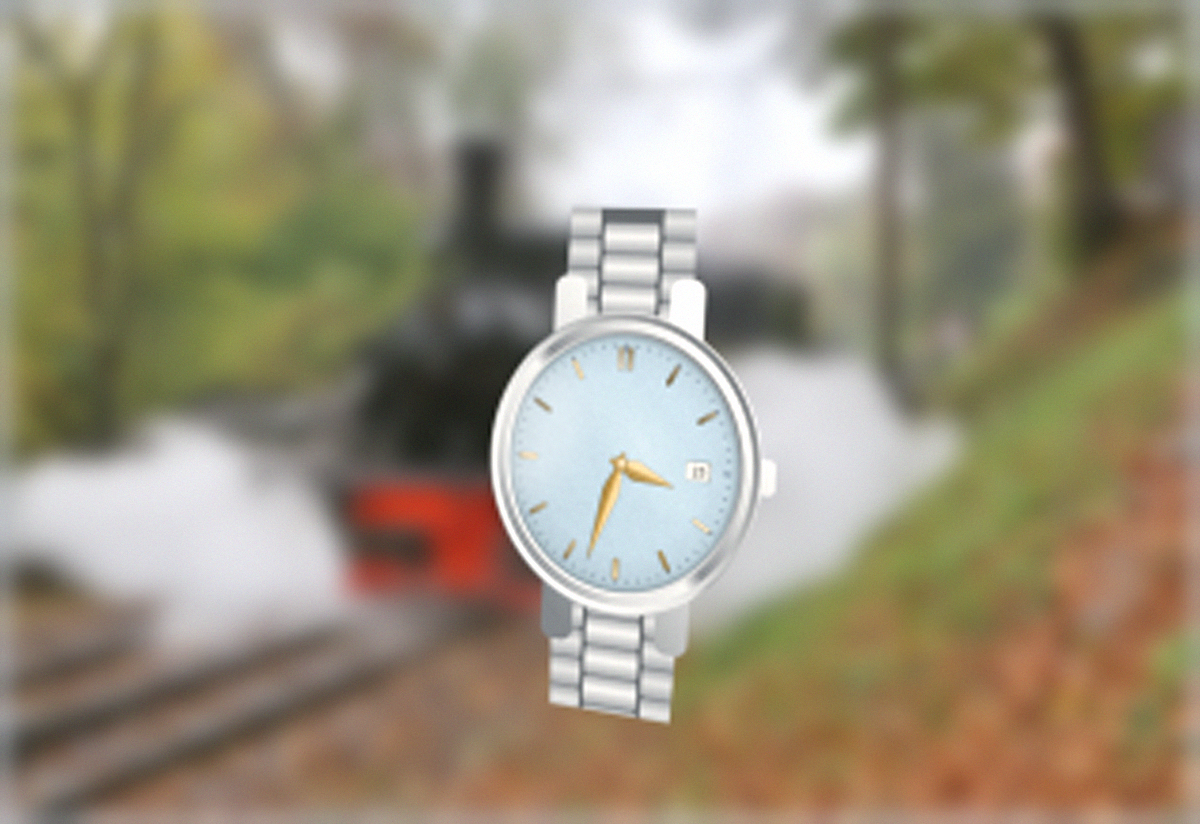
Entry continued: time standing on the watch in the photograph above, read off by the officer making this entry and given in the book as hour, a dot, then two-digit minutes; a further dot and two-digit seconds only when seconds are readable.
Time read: 3.33
